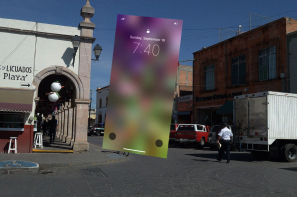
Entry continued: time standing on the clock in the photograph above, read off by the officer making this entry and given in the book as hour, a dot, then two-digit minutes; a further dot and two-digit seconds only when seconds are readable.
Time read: 7.40
